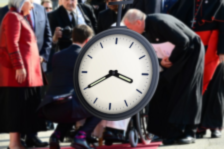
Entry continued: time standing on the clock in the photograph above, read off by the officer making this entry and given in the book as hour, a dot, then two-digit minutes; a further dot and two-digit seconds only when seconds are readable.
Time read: 3.40
